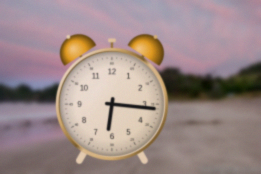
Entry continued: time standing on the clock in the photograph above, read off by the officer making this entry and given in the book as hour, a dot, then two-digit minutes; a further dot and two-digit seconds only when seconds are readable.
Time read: 6.16
